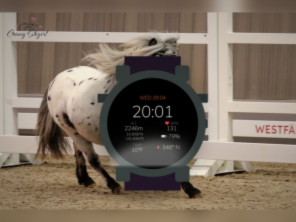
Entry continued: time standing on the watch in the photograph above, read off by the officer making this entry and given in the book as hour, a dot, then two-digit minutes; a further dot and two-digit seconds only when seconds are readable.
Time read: 20.01
